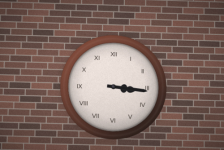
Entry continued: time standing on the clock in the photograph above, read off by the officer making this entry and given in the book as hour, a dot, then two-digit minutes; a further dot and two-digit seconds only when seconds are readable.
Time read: 3.16
